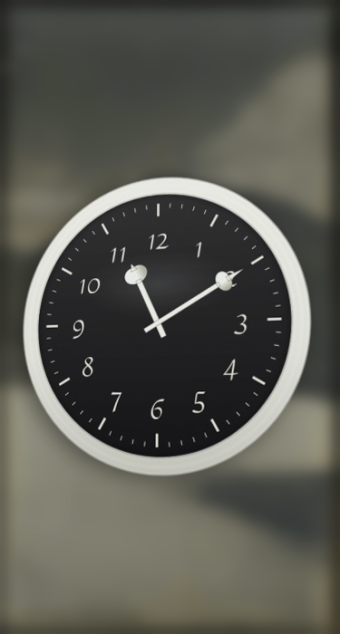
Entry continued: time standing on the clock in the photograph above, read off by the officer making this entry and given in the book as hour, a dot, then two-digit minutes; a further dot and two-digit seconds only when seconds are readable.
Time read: 11.10
